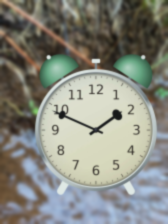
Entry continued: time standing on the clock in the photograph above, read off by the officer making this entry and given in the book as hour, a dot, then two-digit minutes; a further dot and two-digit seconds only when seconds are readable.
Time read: 1.49
